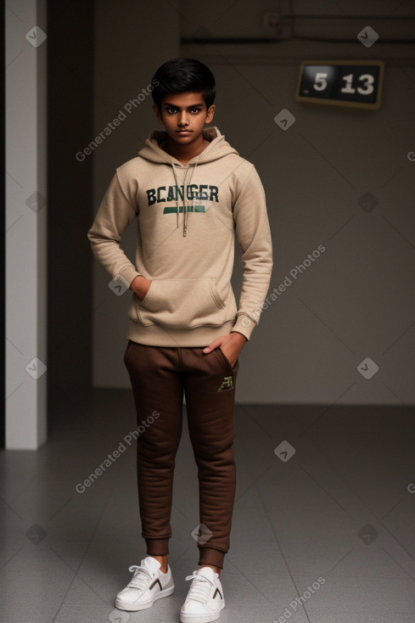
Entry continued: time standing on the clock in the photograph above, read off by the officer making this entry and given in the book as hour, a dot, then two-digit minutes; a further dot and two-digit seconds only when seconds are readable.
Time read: 5.13
